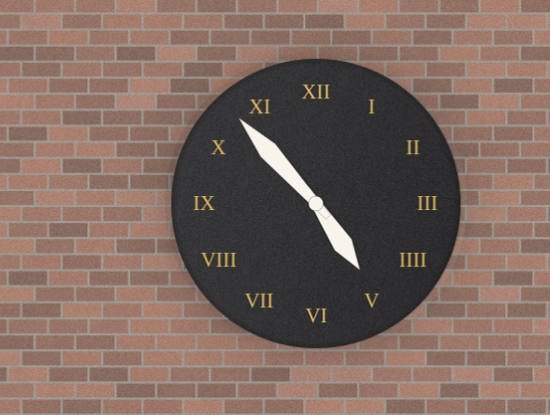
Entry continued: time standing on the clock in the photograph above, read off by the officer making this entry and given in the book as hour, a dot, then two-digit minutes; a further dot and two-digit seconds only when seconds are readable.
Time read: 4.53
